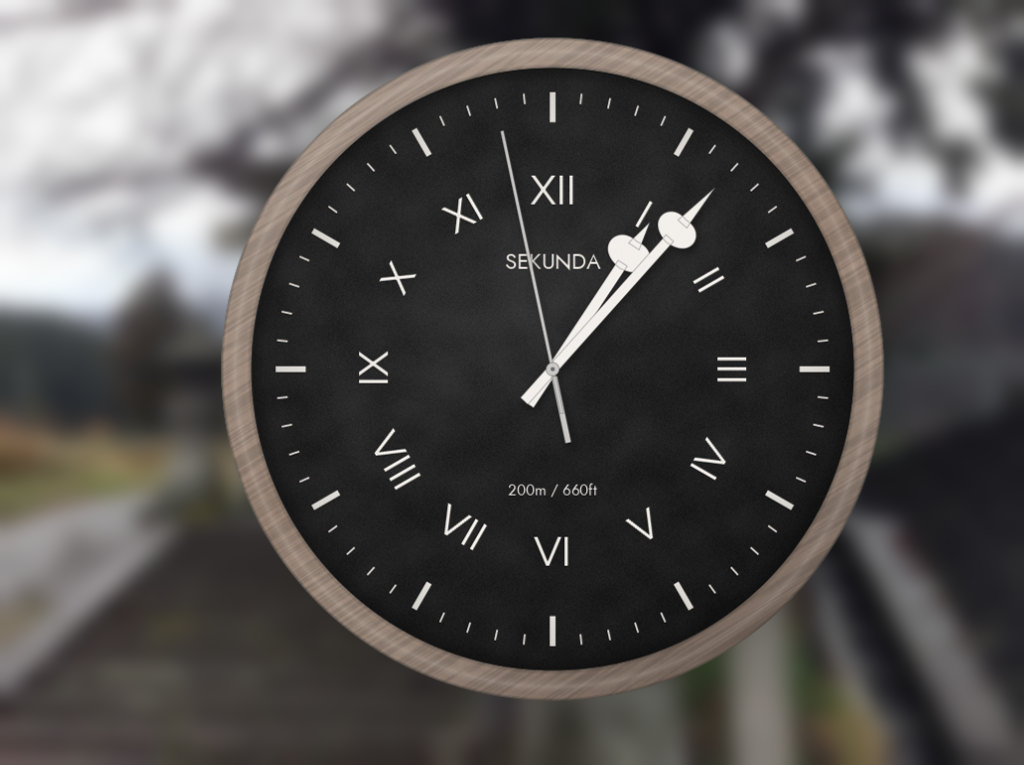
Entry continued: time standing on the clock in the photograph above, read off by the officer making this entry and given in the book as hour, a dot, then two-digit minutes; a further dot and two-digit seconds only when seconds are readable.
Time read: 1.06.58
